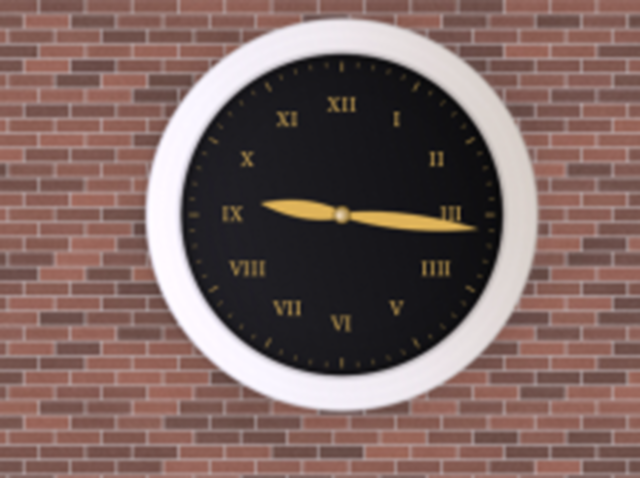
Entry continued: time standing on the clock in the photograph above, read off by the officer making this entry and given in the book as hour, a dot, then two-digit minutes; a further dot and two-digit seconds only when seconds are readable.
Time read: 9.16
